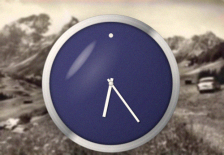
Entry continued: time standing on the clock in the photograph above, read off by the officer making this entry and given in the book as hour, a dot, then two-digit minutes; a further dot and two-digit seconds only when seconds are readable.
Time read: 6.24
